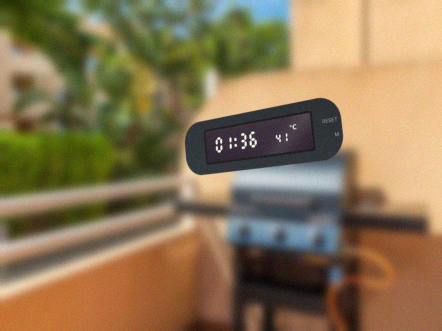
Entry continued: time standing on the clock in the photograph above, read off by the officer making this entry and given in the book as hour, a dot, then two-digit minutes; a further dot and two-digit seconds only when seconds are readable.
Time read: 1.36
